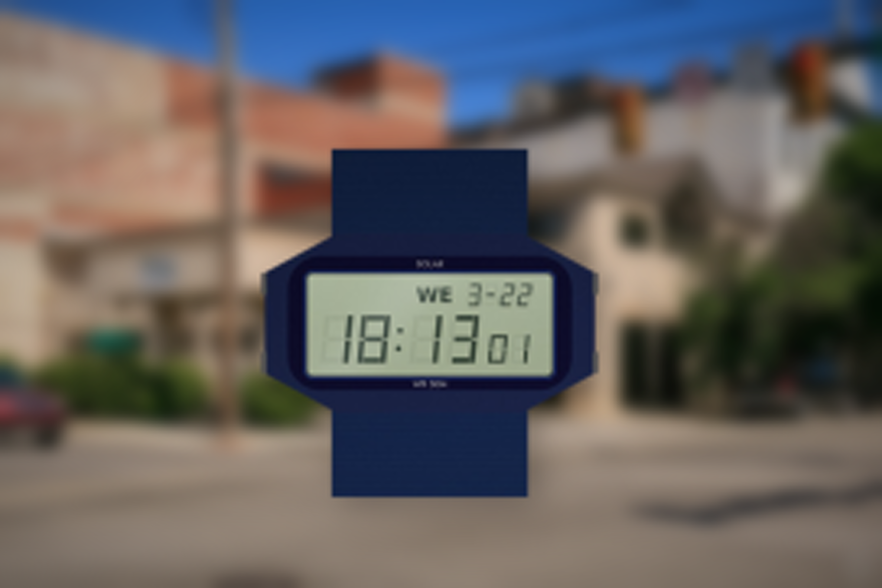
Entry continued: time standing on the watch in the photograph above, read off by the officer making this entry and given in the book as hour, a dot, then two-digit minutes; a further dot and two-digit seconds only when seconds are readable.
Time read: 18.13.01
